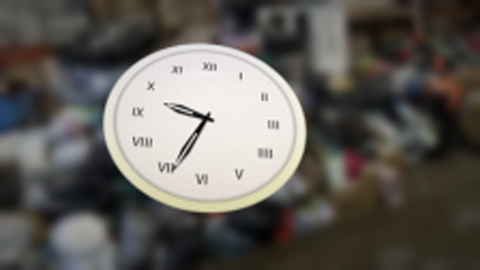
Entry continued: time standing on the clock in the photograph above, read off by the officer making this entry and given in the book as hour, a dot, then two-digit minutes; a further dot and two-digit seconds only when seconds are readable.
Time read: 9.34
